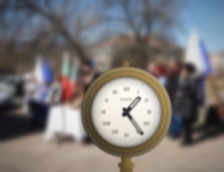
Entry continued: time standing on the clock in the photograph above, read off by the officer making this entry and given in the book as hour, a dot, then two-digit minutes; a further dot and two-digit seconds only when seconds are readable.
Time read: 1.24
